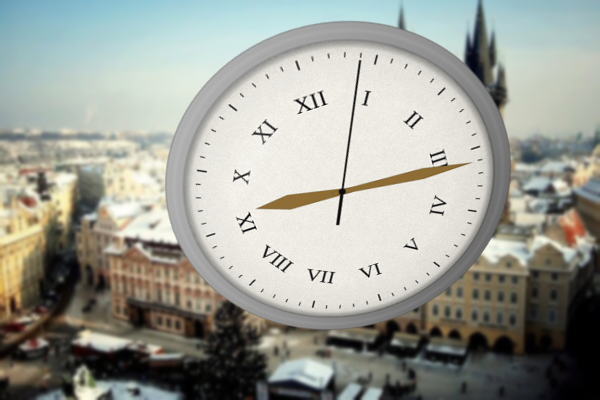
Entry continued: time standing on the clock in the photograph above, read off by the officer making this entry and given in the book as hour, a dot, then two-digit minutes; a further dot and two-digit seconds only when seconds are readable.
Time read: 9.16.04
